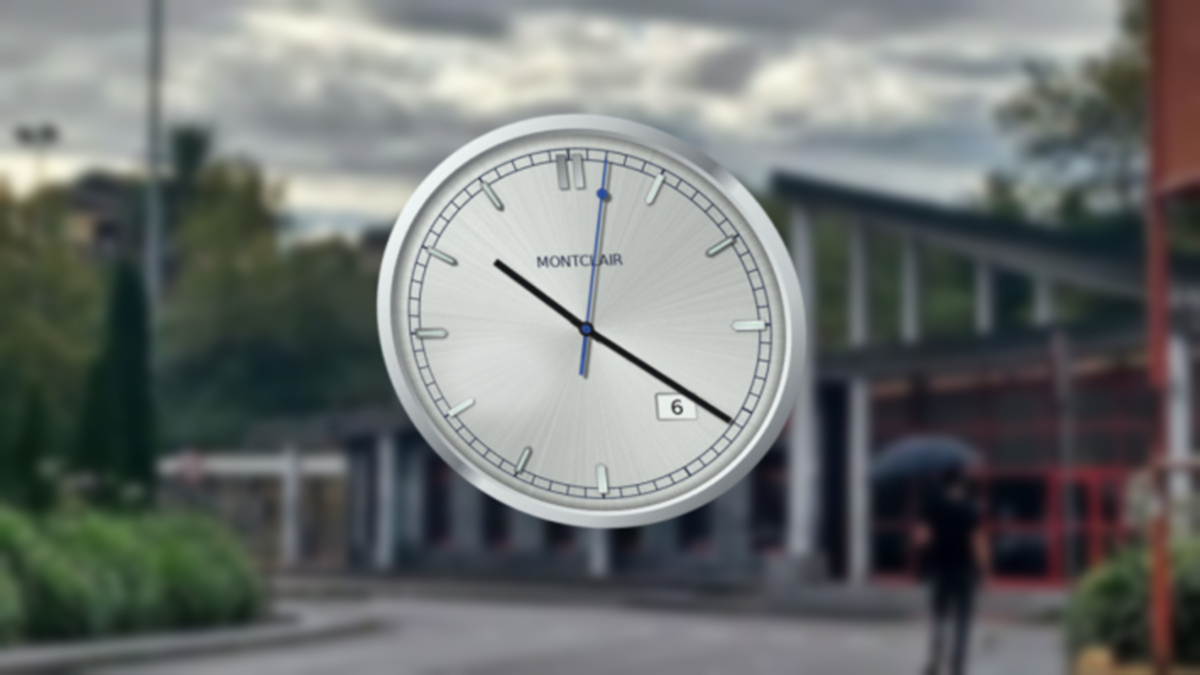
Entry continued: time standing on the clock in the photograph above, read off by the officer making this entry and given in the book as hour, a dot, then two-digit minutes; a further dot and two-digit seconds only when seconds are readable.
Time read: 10.21.02
